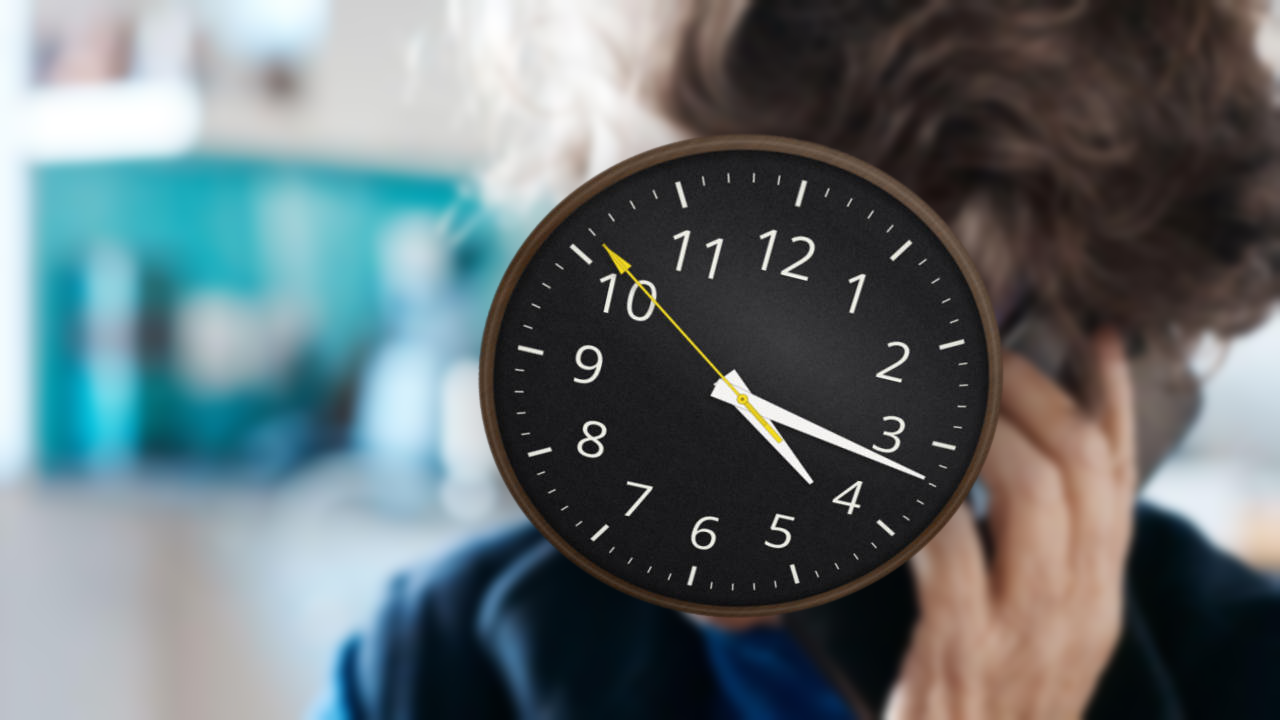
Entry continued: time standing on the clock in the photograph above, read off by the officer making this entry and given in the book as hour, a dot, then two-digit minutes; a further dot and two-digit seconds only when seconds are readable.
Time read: 4.16.51
